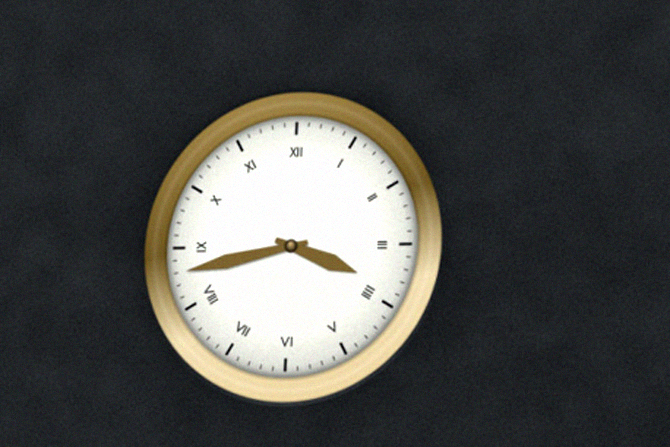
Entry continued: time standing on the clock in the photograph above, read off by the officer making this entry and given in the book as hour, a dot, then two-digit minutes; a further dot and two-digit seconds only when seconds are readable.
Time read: 3.43
